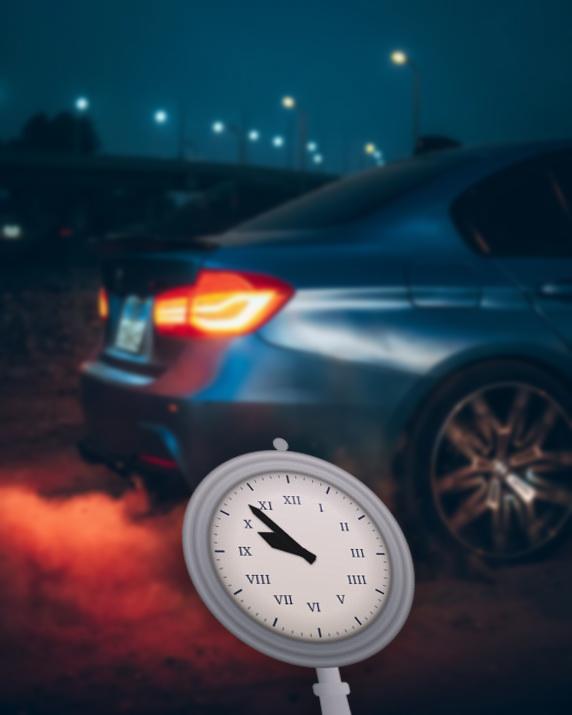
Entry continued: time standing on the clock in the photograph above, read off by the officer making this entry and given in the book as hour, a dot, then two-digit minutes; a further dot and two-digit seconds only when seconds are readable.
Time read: 9.53
